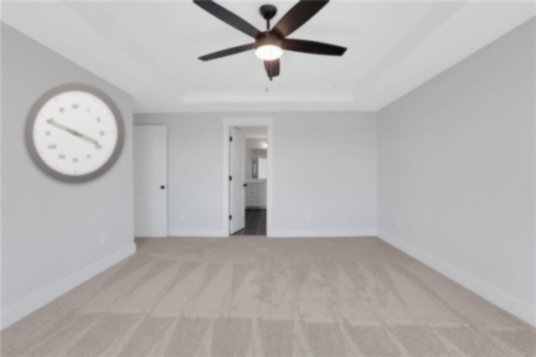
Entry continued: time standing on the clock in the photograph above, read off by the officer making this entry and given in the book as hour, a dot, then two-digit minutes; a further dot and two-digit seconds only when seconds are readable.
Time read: 3.49
